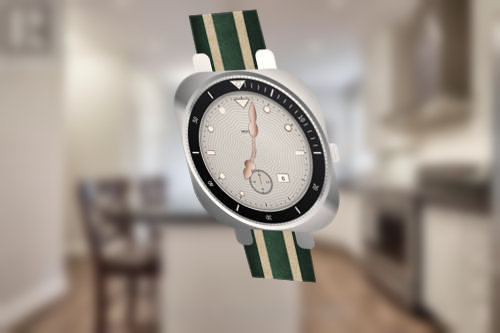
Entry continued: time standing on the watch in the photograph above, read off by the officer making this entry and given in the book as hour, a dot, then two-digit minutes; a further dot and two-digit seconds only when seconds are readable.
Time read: 7.02
